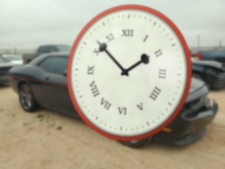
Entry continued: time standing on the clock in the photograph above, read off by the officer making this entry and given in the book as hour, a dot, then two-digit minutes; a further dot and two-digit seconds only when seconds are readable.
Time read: 1.52
